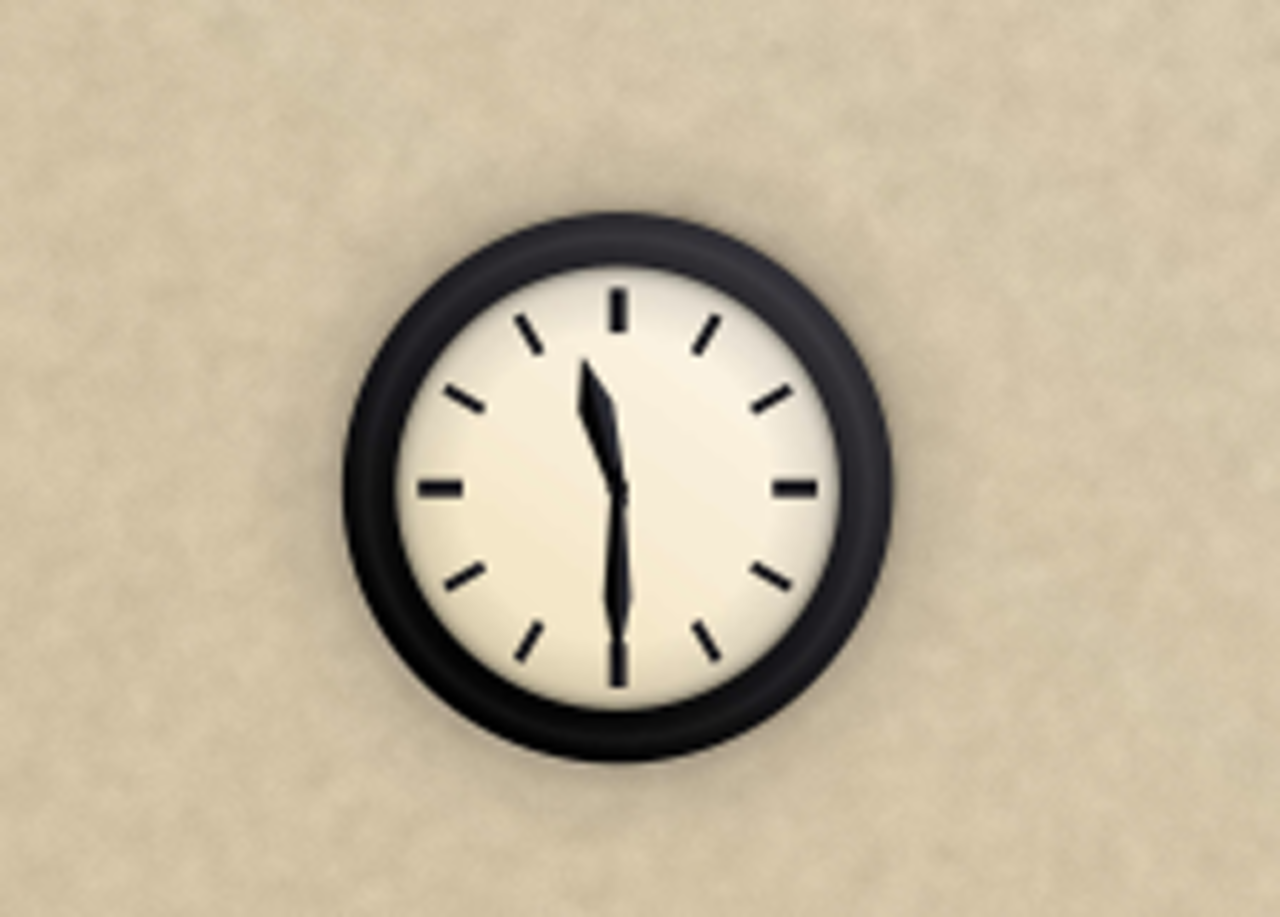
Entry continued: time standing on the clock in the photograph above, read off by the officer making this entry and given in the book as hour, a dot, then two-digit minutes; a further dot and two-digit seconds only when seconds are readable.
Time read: 11.30
